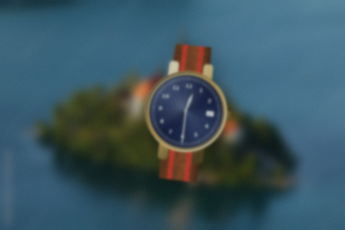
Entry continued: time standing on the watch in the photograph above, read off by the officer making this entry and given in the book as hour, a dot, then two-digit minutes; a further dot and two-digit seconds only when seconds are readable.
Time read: 12.30
